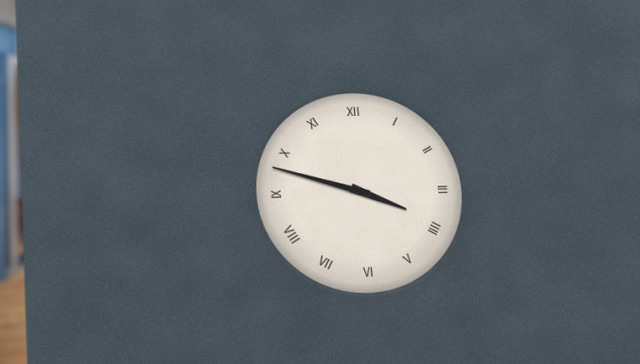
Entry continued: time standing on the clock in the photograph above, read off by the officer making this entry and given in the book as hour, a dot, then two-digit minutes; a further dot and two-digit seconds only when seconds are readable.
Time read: 3.48
